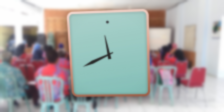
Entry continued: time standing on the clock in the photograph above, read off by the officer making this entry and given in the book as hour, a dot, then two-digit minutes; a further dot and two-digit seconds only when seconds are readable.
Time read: 11.41
